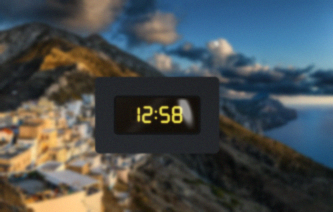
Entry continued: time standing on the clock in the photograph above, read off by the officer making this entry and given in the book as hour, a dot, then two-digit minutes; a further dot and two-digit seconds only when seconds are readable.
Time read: 12.58
